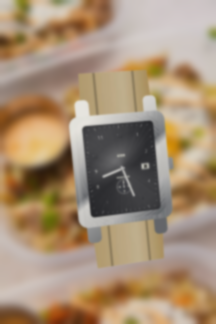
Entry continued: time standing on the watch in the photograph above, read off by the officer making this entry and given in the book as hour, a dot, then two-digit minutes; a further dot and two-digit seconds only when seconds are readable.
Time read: 8.27
